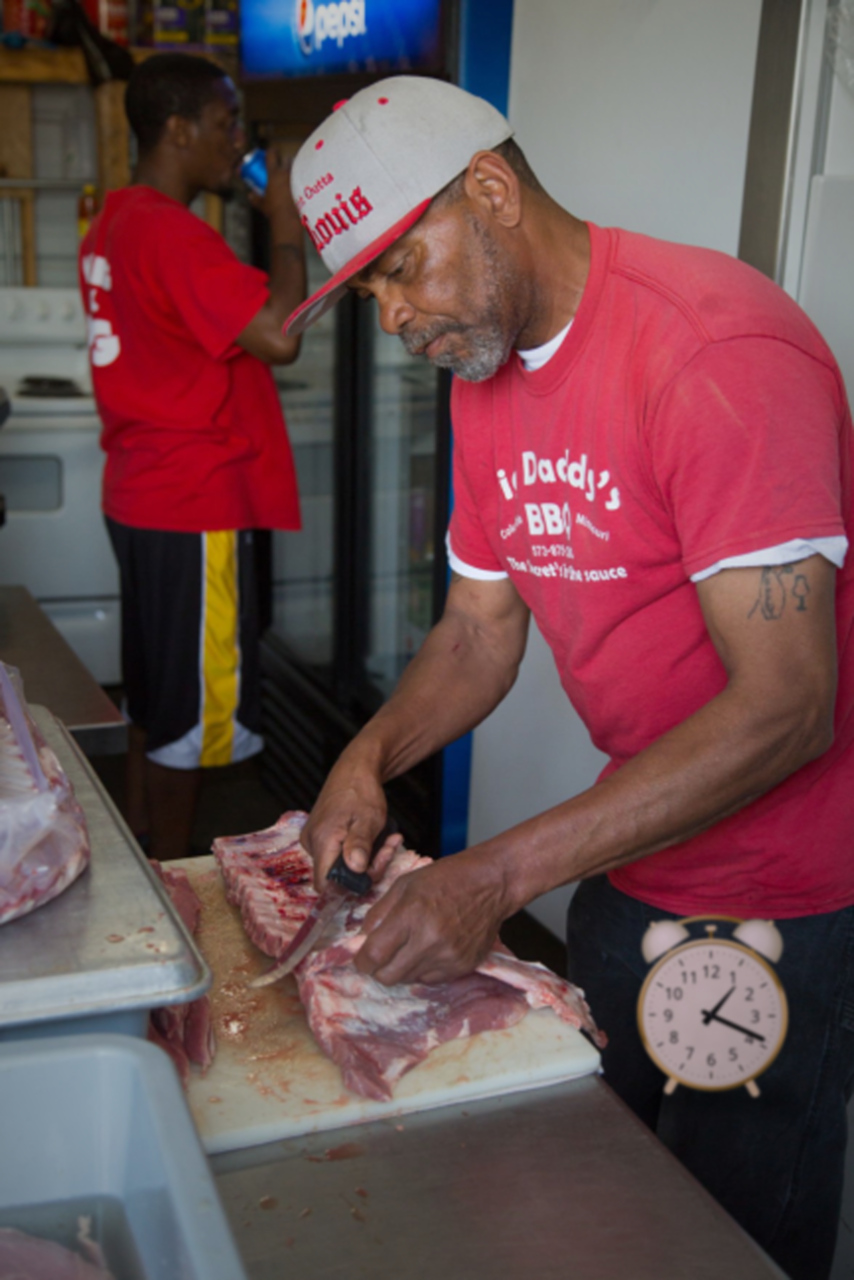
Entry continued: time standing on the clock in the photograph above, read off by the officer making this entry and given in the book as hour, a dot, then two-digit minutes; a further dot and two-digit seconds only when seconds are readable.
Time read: 1.19
